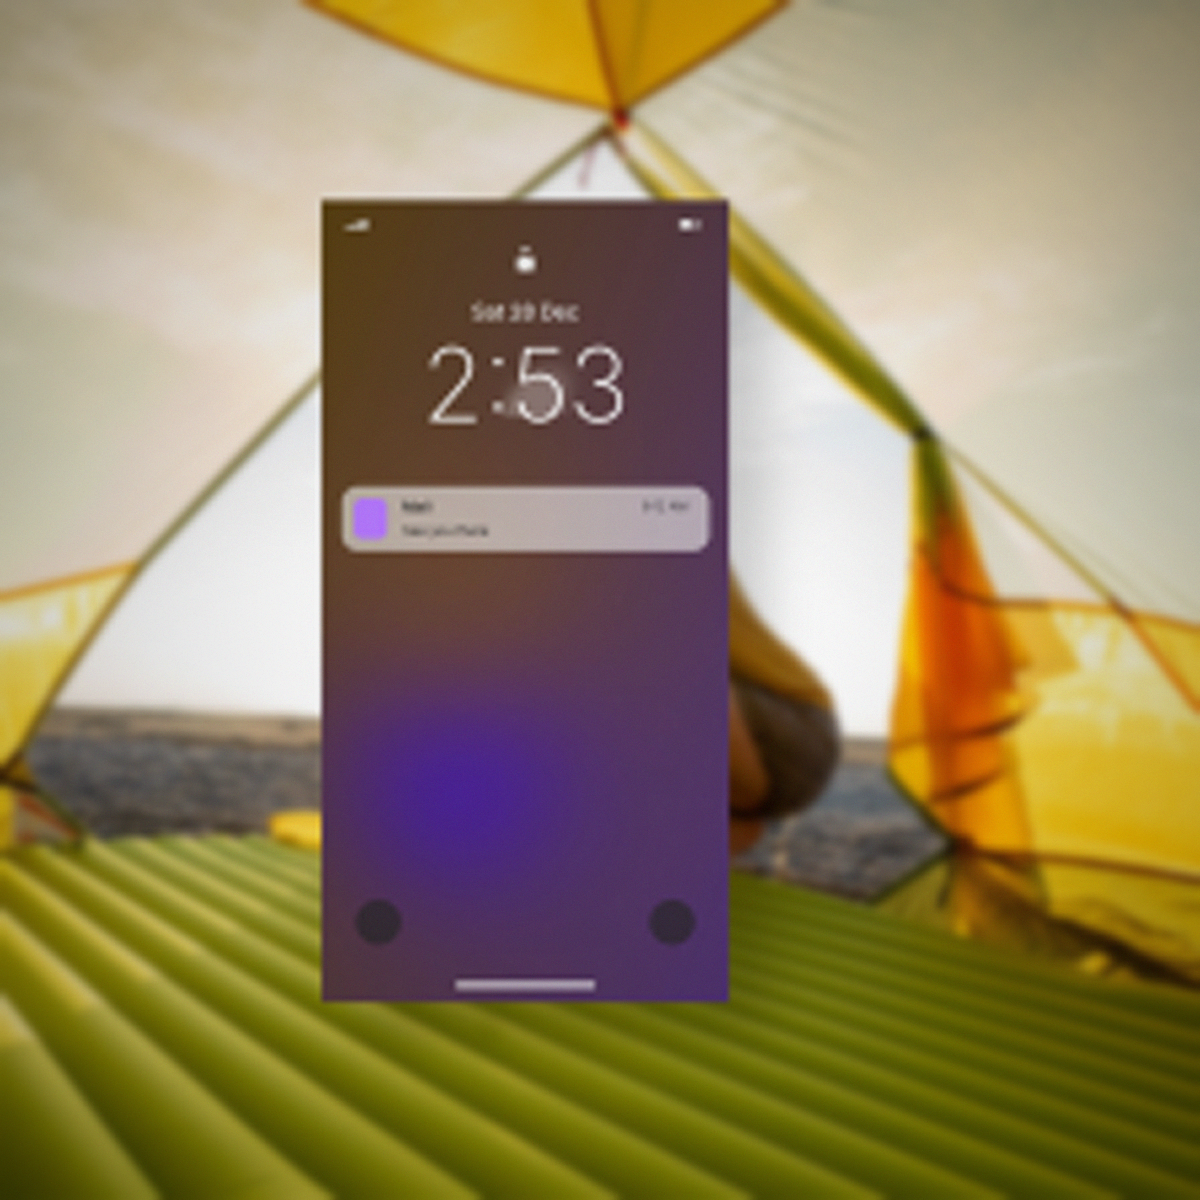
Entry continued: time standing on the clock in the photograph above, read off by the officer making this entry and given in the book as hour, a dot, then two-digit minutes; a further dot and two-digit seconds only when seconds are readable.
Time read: 2.53
